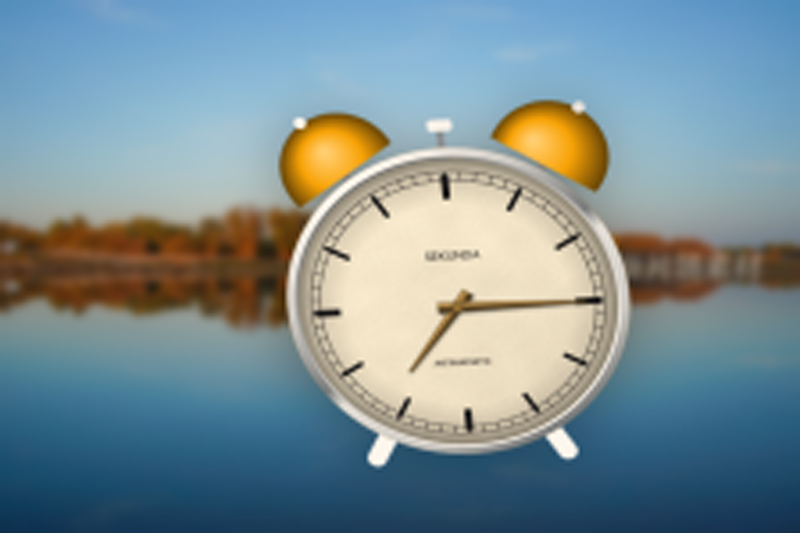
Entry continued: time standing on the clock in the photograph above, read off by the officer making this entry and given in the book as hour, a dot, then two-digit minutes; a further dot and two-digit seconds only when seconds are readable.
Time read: 7.15
